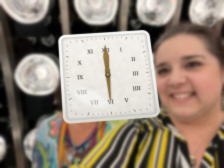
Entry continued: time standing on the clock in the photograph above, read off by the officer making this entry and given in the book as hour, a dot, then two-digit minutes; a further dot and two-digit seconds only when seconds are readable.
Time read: 6.00
